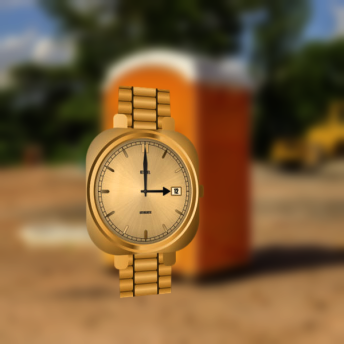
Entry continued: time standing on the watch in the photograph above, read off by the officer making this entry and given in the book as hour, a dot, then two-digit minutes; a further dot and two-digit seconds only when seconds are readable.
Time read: 3.00
